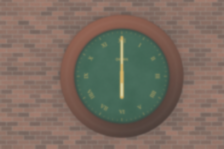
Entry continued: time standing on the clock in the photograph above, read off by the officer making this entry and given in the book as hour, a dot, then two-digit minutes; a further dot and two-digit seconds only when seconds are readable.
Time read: 6.00
